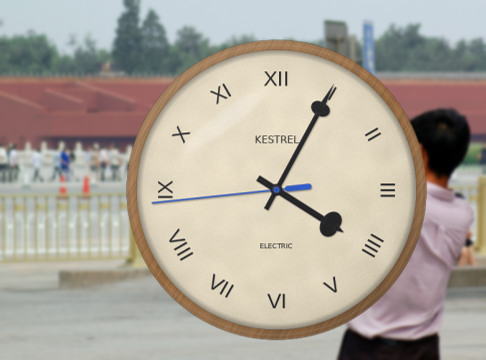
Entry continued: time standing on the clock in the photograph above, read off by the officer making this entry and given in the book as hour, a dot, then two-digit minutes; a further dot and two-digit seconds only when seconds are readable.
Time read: 4.04.44
